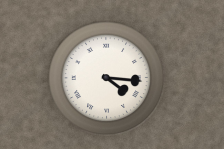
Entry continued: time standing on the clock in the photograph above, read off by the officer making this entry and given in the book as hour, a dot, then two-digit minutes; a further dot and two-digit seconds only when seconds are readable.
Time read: 4.16
